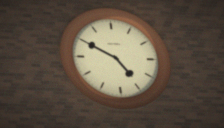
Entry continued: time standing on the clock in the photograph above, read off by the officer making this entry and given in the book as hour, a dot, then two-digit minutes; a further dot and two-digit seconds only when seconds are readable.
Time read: 4.50
